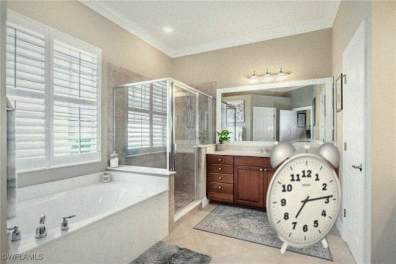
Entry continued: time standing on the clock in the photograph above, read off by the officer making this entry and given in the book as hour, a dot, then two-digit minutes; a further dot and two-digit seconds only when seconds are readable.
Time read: 7.14
